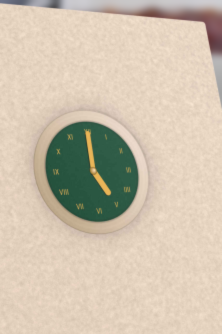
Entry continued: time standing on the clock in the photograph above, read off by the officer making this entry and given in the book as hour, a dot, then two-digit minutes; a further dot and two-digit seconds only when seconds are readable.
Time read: 5.00
